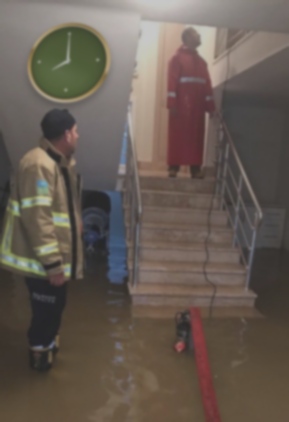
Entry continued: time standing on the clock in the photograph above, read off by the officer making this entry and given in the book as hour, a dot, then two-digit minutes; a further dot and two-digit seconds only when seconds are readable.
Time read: 8.00
